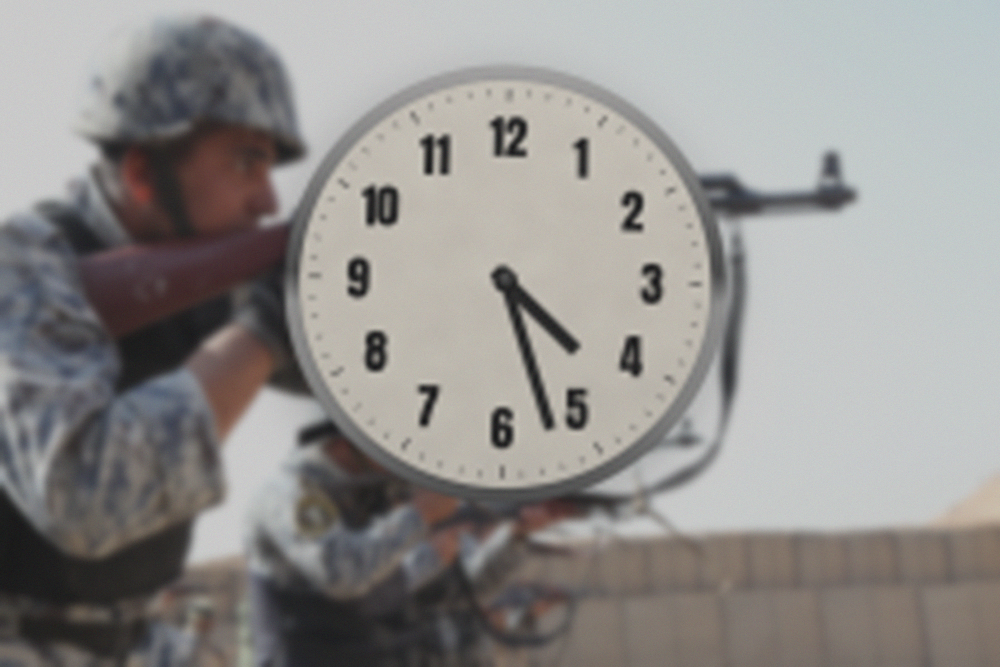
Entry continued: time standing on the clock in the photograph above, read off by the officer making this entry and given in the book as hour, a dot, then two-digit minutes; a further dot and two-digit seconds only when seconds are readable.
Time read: 4.27
